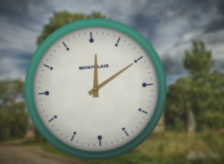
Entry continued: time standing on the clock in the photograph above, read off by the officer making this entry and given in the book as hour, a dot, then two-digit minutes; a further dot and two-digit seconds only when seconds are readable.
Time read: 12.10
